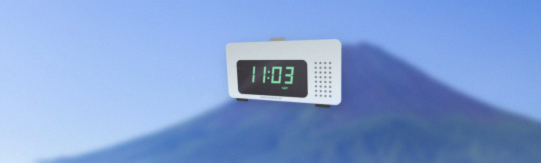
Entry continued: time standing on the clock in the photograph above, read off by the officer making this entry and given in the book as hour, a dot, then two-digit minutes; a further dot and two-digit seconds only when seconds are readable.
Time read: 11.03
